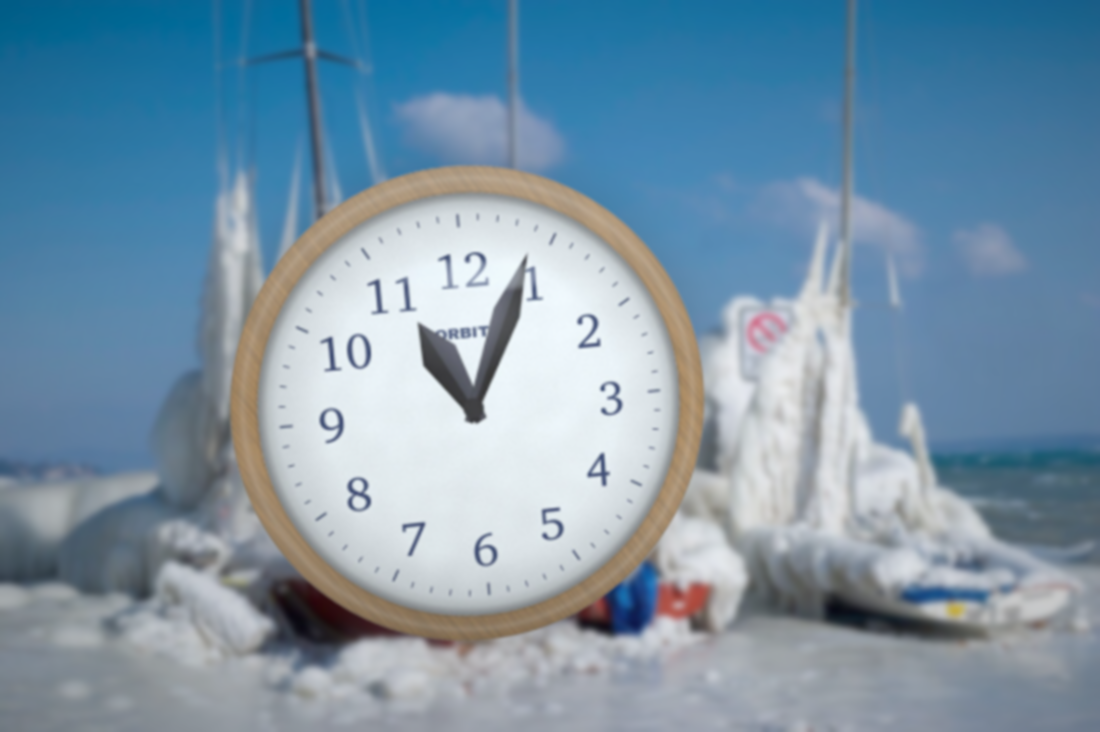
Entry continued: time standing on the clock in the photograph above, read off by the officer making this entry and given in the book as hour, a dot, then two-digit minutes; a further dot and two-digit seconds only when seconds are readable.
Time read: 11.04
